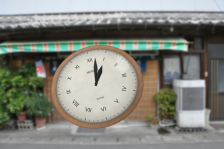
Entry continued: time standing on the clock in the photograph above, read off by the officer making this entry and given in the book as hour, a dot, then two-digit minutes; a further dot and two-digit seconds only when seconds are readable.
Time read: 1.02
